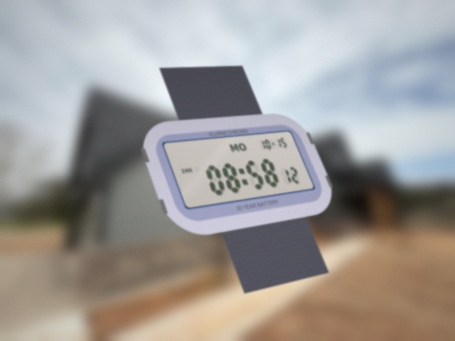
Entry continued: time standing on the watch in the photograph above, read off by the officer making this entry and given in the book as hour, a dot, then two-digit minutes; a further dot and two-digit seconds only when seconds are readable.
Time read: 8.58.12
